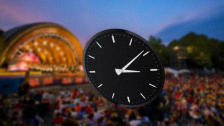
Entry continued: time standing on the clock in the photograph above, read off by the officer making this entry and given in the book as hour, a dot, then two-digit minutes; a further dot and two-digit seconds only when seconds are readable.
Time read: 3.09
